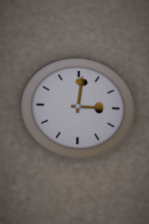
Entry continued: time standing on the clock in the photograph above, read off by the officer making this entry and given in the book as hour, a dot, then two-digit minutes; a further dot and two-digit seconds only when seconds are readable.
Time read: 3.01
